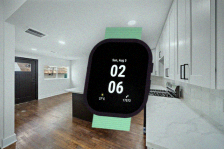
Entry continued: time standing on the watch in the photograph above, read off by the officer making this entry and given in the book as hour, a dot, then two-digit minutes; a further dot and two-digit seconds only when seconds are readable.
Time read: 2.06
